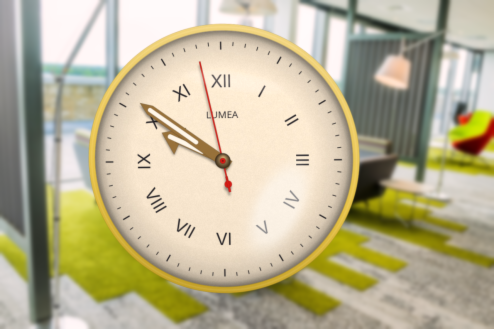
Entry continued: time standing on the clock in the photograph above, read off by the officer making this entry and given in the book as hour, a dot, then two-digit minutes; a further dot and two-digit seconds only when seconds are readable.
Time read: 9.50.58
